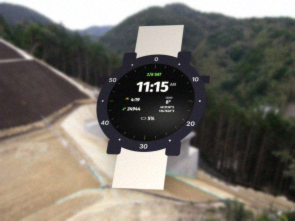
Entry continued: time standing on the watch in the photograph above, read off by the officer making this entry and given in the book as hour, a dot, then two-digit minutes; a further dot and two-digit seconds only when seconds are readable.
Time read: 11.15
